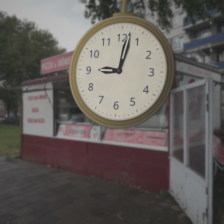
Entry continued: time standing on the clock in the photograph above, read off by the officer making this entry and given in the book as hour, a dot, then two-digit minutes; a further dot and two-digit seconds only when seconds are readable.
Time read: 9.02
